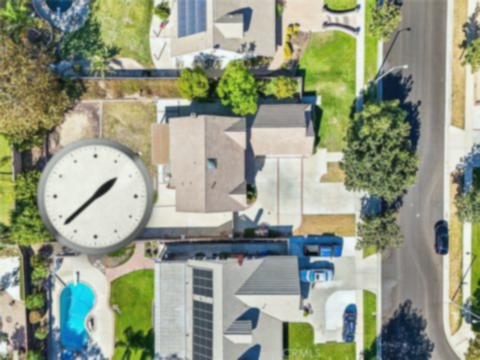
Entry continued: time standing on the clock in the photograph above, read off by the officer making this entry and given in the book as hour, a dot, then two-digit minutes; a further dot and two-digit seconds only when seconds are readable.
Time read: 1.38
